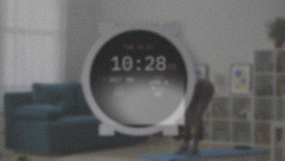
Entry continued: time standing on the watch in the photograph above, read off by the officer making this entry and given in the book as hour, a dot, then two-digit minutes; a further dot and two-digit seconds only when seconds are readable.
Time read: 10.28
